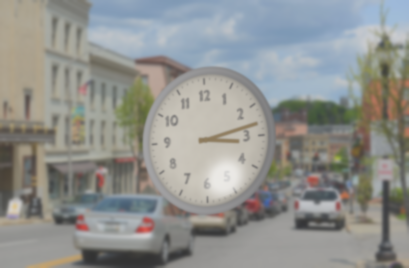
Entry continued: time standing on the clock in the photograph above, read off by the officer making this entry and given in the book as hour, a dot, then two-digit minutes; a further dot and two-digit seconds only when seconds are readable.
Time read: 3.13
